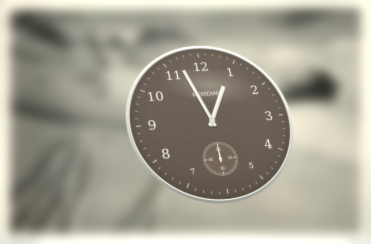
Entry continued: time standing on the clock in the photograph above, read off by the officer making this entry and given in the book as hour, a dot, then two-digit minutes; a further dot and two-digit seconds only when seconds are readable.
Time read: 12.57
